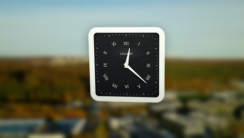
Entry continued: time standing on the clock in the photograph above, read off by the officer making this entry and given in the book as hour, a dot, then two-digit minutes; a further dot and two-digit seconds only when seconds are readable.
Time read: 12.22
